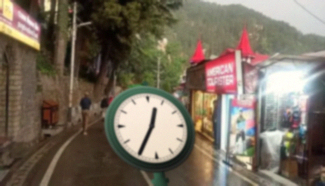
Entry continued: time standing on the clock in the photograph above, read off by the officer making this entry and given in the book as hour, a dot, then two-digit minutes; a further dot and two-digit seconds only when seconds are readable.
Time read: 12.35
